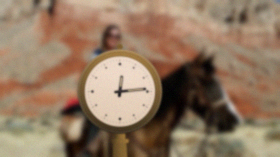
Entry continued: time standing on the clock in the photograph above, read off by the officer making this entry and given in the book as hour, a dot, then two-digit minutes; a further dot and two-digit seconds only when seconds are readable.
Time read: 12.14
